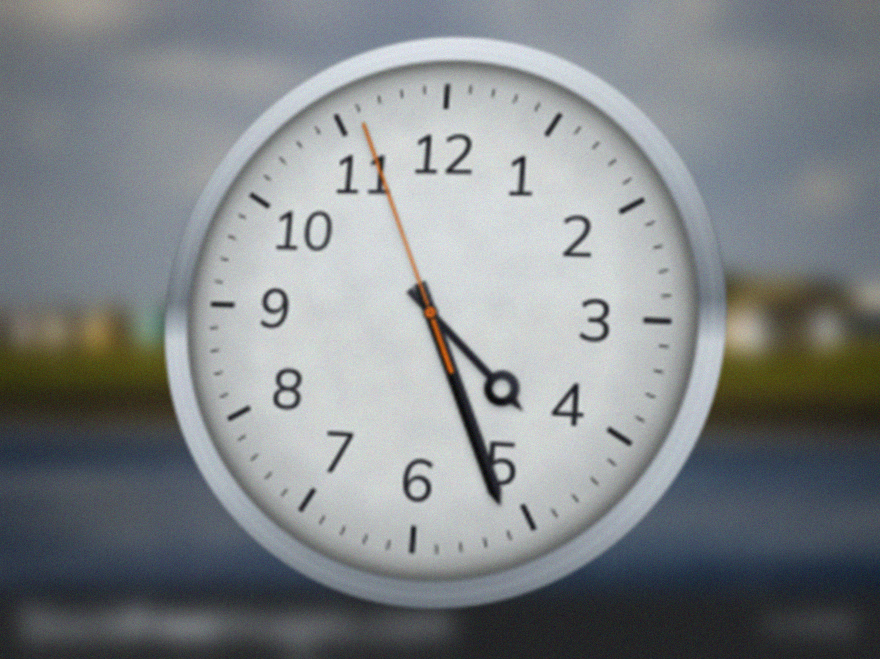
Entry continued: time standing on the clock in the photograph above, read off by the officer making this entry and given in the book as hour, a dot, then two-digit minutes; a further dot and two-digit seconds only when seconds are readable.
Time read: 4.25.56
